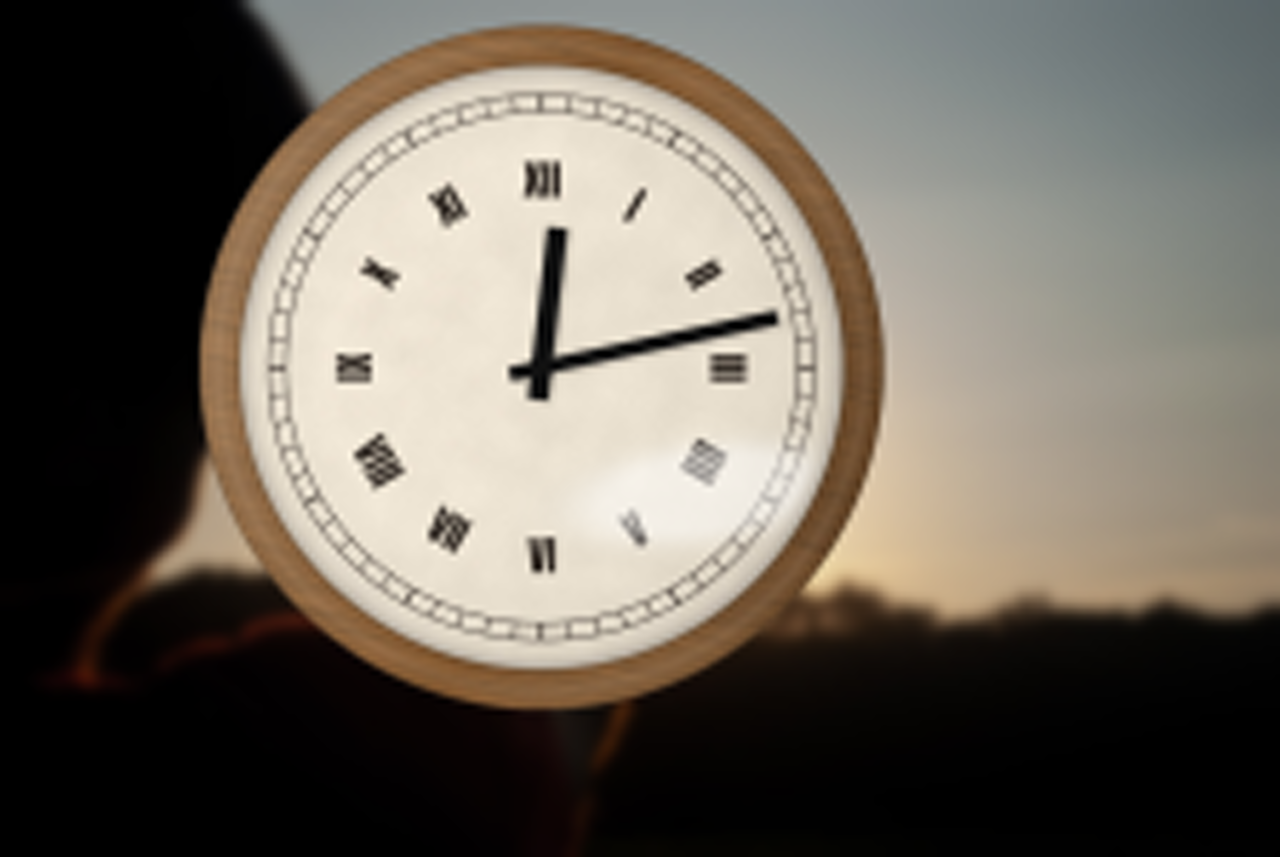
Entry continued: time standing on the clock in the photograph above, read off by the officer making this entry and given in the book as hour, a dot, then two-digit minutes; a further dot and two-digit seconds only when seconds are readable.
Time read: 12.13
